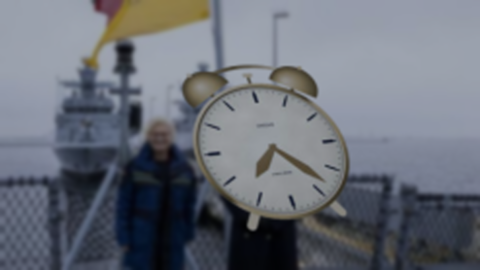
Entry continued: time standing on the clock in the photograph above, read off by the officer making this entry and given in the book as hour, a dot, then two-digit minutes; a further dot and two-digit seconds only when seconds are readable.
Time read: 7.23
